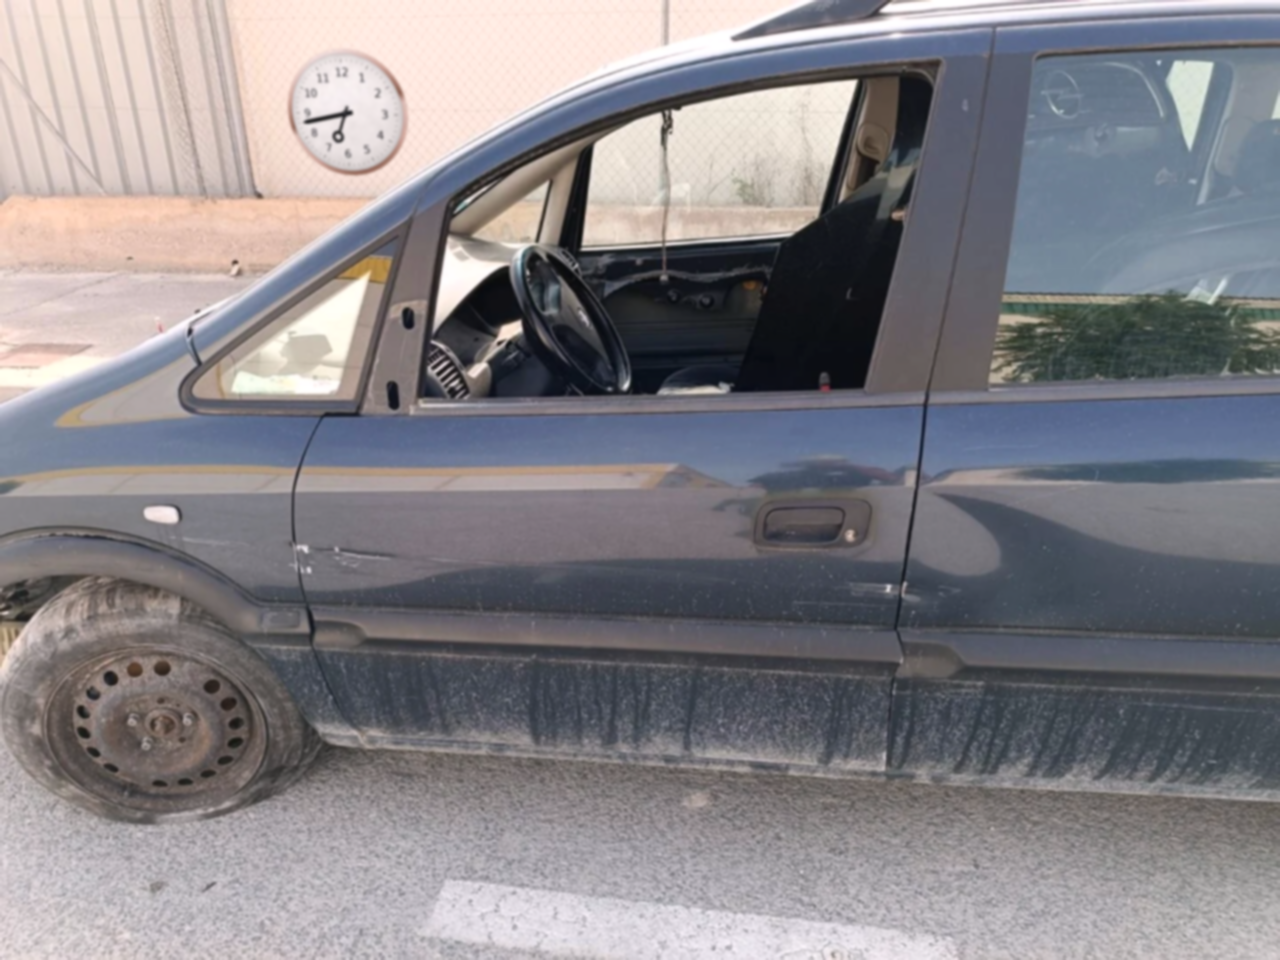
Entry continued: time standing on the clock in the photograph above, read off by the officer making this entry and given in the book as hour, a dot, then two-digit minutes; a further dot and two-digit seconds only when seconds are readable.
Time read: 6.43
